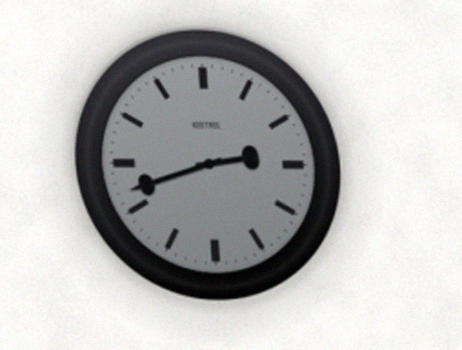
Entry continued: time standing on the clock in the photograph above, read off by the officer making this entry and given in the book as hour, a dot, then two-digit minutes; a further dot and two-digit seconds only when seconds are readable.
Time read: 2.42
